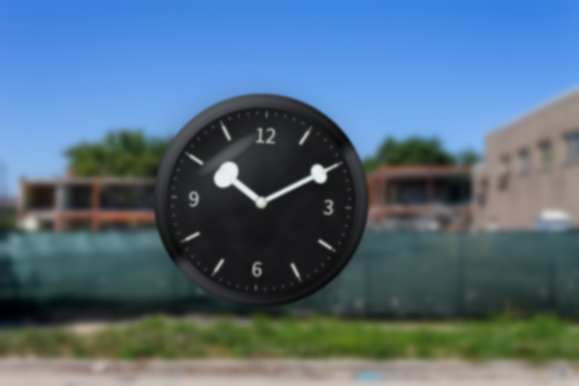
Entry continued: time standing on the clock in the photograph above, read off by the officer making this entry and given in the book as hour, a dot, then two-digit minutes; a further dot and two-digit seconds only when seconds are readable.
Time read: 10.10
